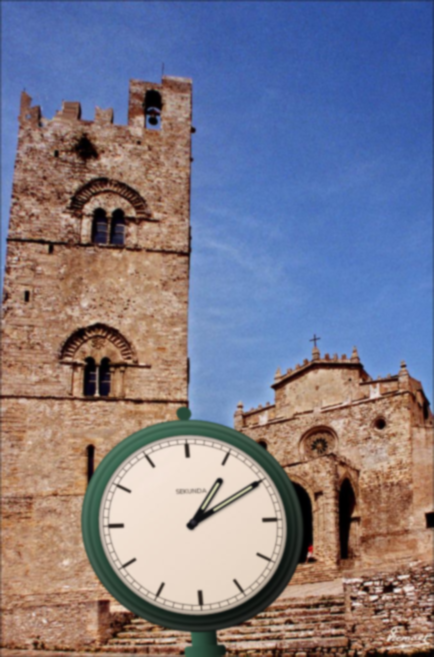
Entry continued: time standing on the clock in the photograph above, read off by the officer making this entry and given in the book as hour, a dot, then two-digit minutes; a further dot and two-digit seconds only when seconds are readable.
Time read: 1.10
